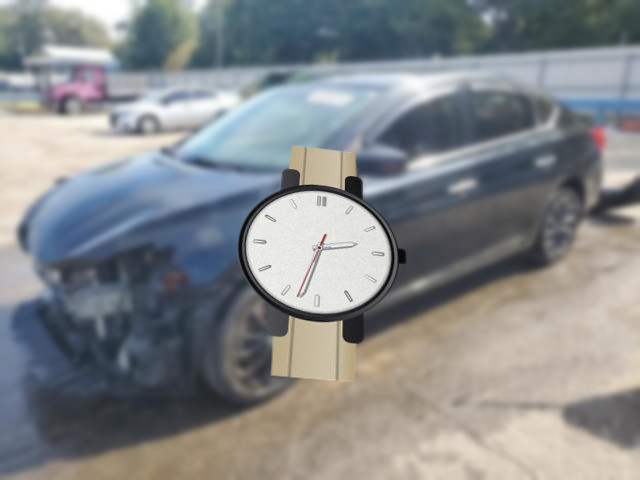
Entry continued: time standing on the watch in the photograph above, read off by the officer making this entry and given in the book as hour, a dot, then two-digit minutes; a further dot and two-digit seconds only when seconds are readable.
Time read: 2.32.33
